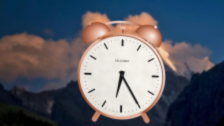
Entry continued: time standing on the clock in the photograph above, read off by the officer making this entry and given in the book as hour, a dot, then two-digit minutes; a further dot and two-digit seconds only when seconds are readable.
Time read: 6.25
